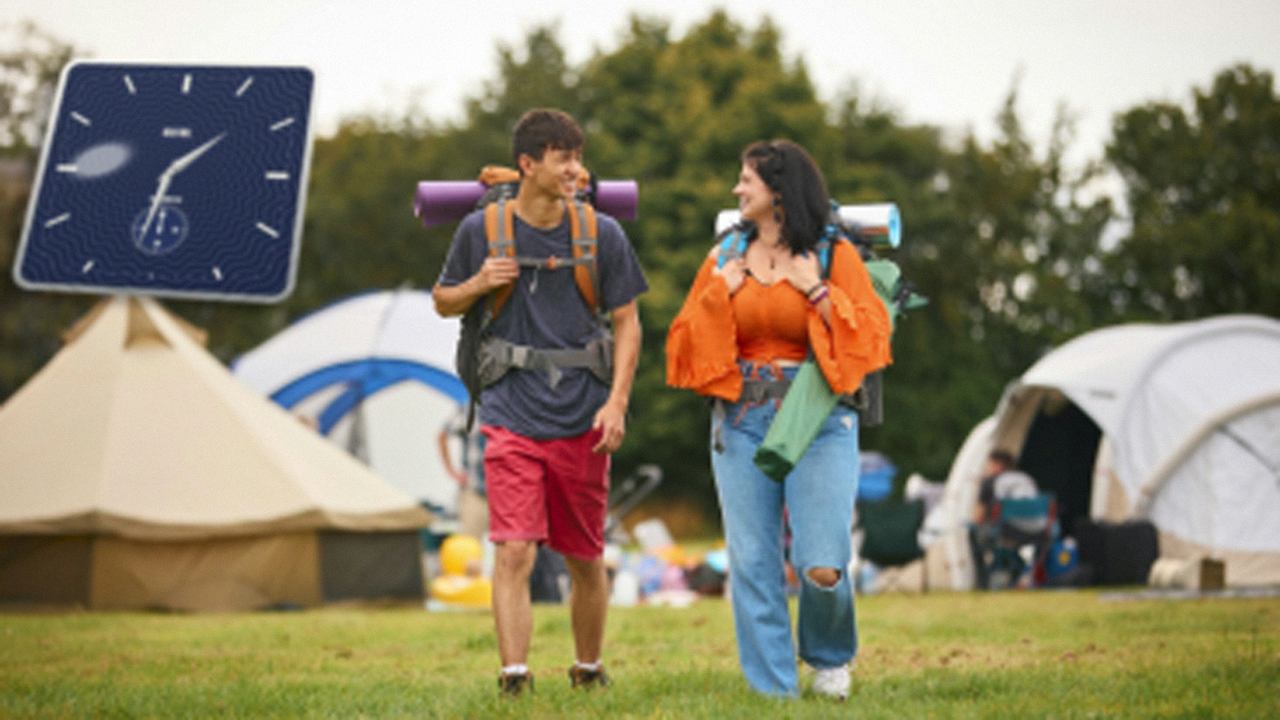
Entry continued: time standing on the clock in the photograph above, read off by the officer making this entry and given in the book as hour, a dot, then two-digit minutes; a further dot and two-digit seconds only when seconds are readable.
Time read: 1.32
